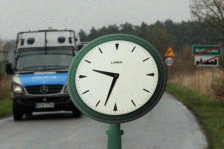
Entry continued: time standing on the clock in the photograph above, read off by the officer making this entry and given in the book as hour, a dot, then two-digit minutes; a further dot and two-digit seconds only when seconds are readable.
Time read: 9.33
